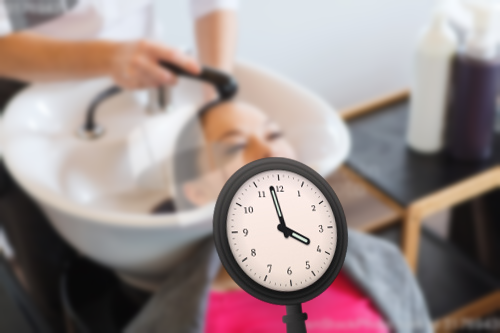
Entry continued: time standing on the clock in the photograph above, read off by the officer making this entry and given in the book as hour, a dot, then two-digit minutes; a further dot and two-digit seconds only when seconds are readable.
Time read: 3.58
